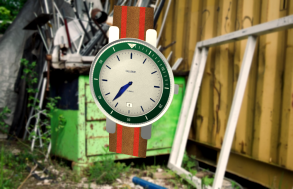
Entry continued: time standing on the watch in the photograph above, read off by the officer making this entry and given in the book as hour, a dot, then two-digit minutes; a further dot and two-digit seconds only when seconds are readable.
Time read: 7.37
